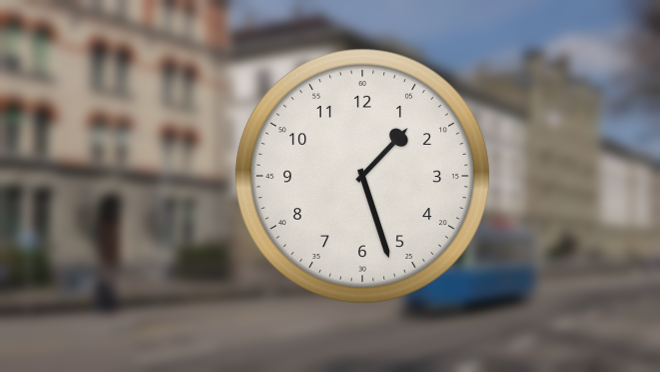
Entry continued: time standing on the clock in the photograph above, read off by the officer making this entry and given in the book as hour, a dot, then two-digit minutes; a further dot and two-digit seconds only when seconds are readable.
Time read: 1.27
